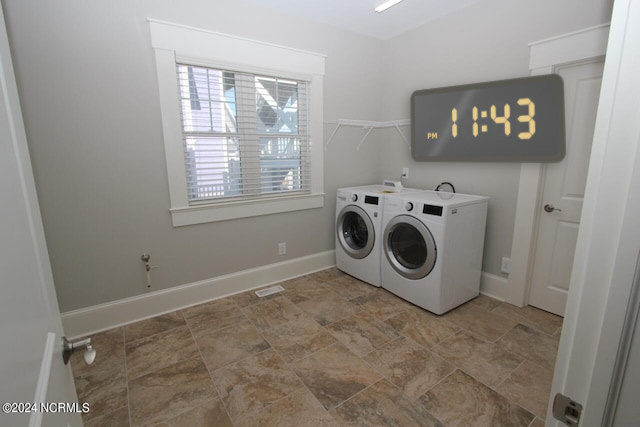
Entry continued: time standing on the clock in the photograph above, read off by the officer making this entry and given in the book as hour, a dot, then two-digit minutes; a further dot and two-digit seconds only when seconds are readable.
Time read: 11.43
